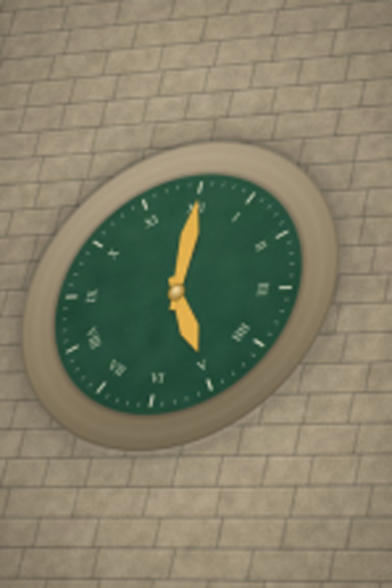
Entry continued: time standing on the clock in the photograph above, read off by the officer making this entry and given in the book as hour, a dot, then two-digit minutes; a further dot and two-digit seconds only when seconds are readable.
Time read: 5.00
